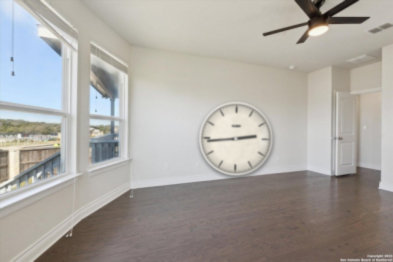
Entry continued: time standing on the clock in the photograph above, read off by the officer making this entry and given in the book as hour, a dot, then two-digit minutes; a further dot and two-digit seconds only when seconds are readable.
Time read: 2.44
